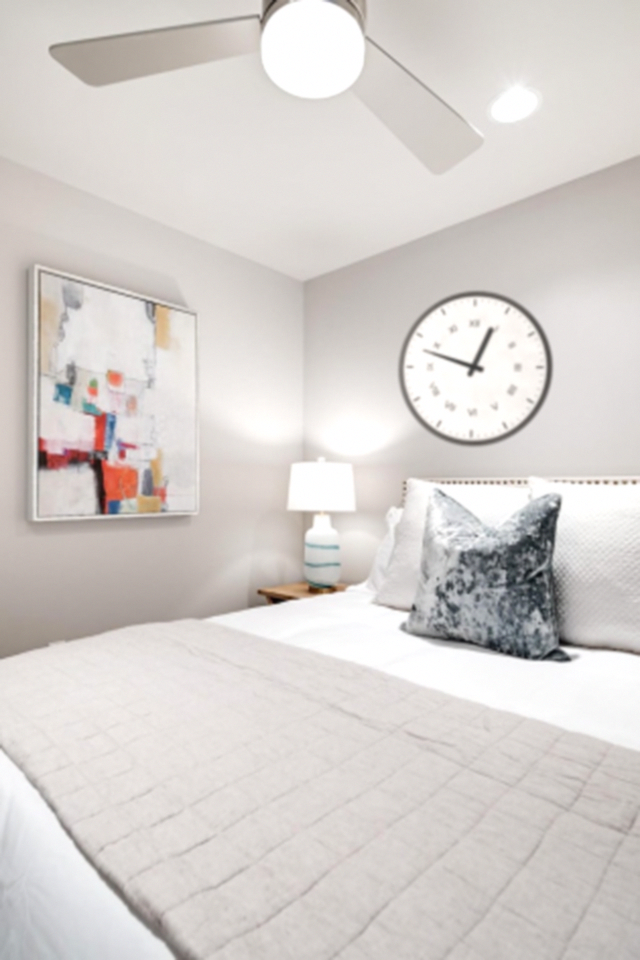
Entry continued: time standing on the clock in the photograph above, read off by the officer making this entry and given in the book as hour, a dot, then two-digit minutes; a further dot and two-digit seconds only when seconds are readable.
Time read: 12.48
